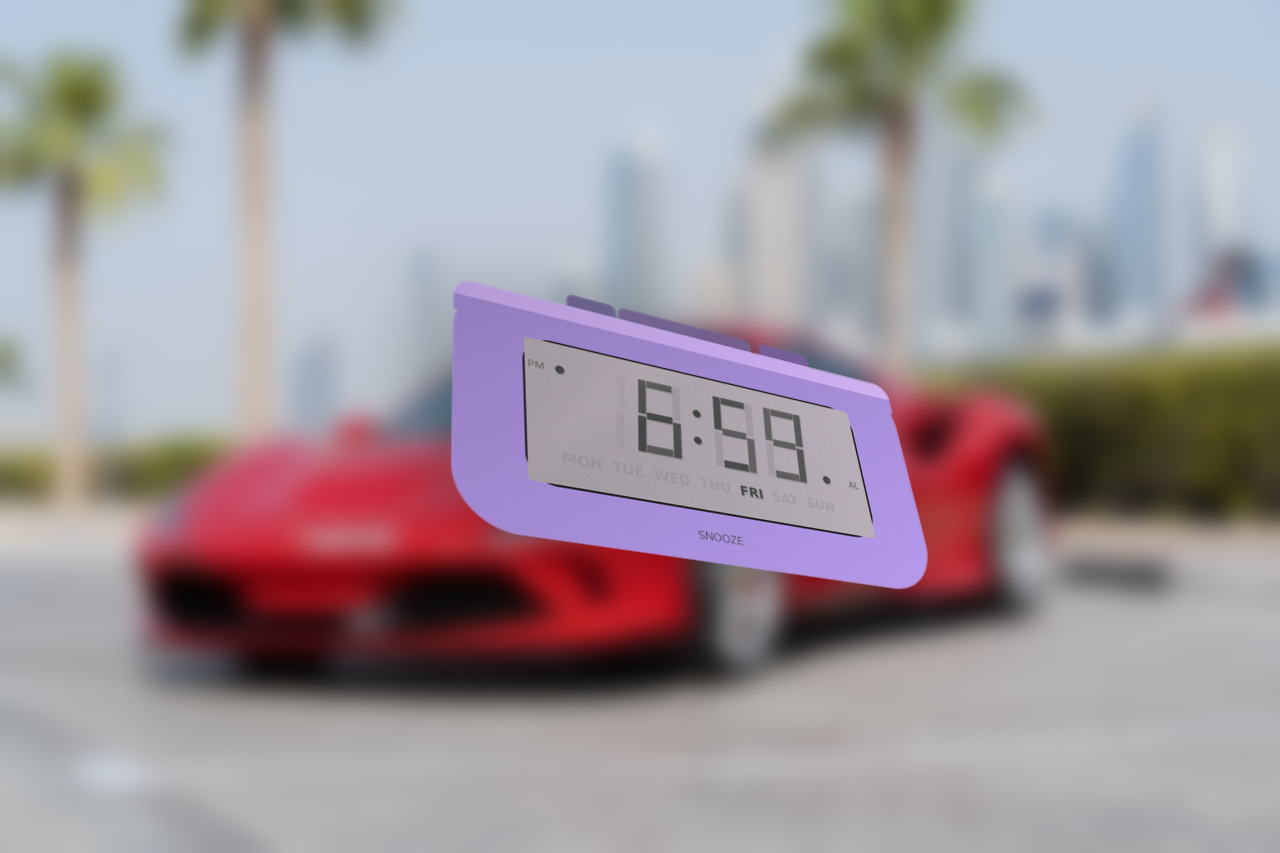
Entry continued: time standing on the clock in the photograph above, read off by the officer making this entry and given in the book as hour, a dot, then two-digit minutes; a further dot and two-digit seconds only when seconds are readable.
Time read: 6.59
